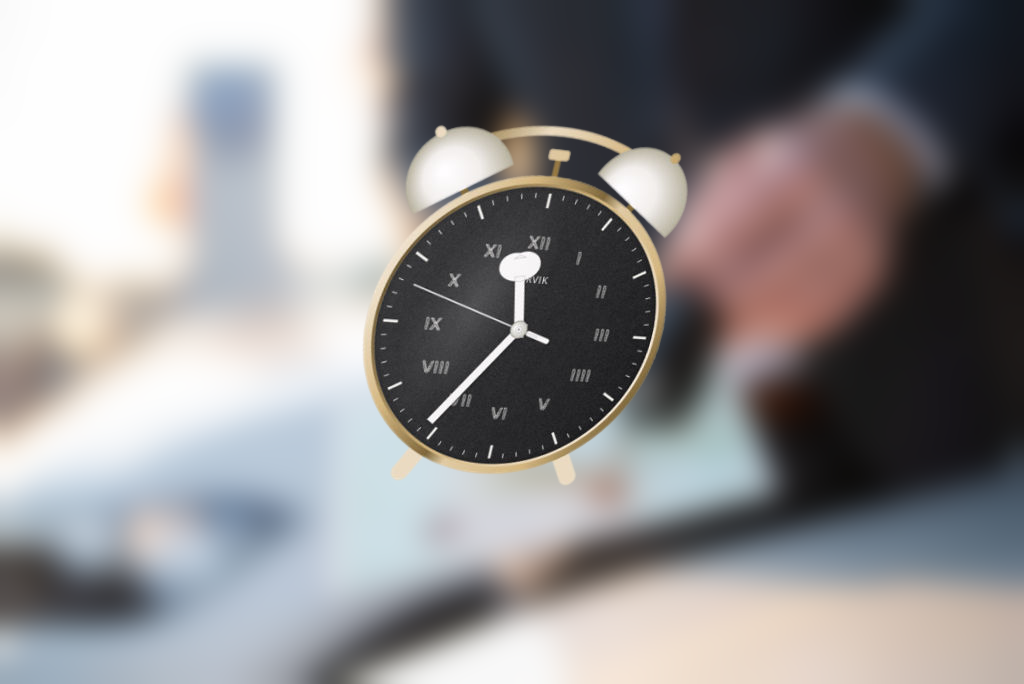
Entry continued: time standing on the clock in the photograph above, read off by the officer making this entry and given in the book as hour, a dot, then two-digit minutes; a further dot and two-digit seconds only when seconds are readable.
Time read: 11.35.48
